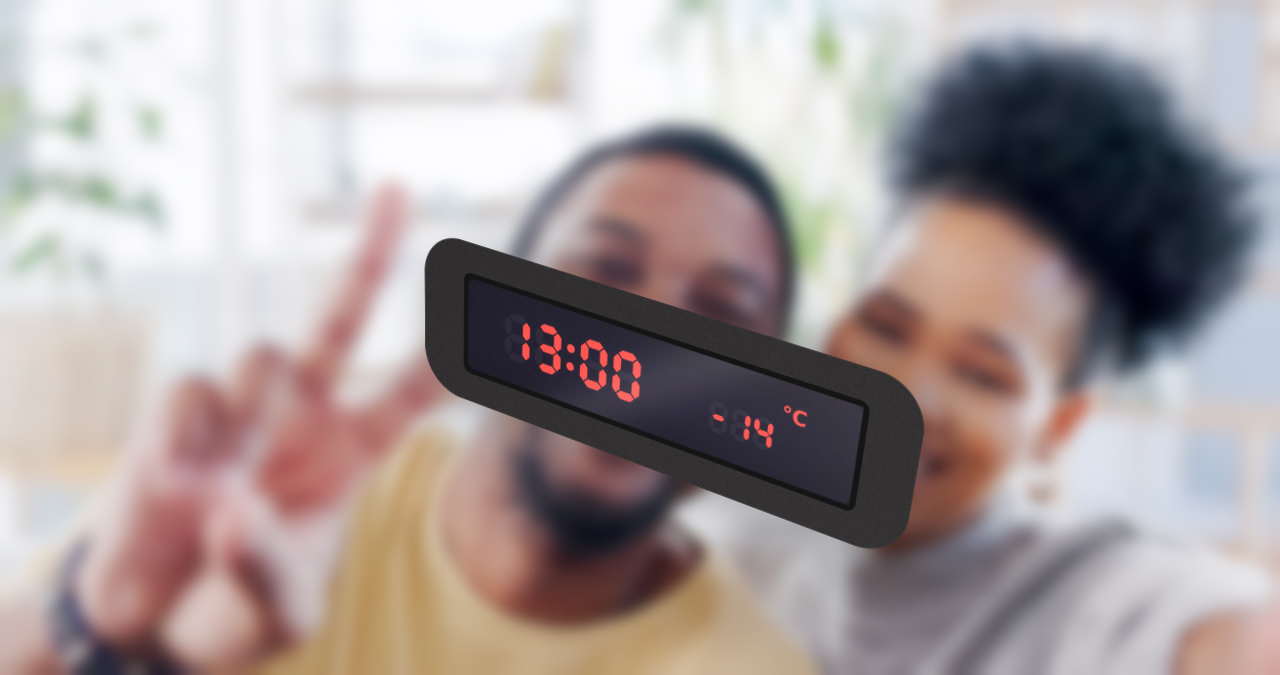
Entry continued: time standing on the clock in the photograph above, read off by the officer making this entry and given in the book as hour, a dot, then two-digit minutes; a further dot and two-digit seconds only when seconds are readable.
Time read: 13.00
